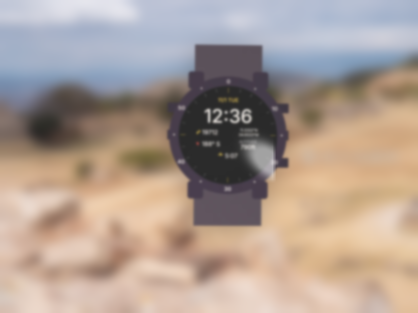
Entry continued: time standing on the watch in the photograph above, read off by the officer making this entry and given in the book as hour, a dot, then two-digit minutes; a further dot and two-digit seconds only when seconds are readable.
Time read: 12.36
